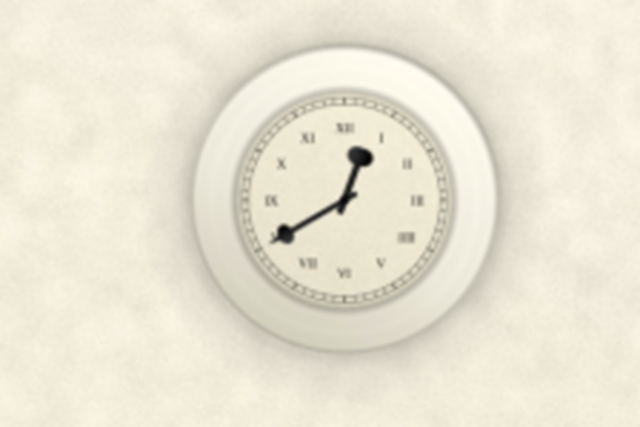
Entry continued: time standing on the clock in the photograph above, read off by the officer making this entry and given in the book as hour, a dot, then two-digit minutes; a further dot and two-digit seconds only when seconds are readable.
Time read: 12.40
